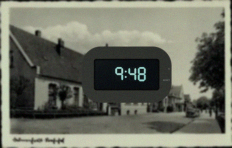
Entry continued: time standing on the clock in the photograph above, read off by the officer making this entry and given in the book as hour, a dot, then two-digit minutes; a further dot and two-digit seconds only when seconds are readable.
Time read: 9.48
